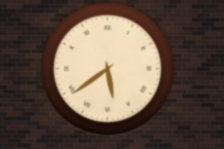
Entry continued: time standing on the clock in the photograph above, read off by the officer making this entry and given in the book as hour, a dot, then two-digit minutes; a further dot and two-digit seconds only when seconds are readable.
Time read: 5.39
